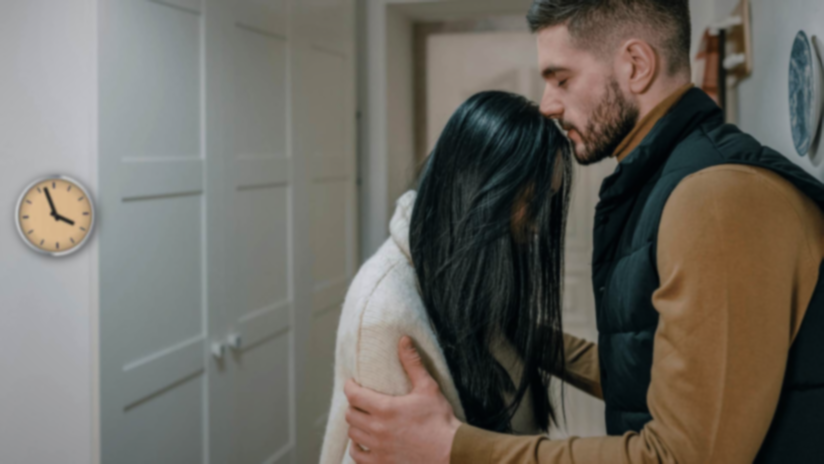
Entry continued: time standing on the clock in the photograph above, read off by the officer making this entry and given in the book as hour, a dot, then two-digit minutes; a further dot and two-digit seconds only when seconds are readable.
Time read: 3.57
